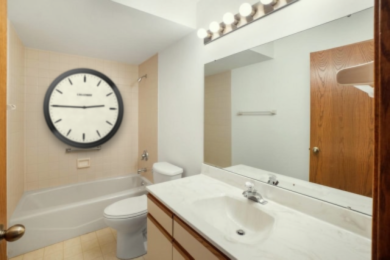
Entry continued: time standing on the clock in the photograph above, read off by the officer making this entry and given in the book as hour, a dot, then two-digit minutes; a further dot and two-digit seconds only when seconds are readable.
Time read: 2.45
